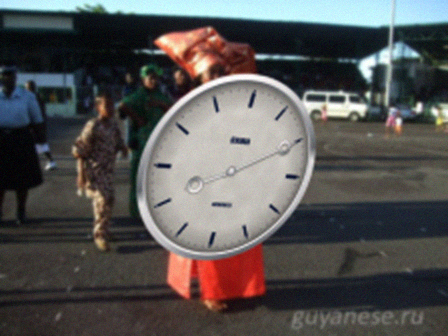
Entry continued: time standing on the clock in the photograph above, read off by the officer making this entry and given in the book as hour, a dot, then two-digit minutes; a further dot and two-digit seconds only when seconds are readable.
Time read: 8.10
